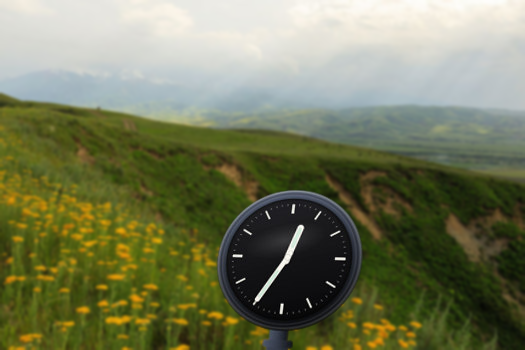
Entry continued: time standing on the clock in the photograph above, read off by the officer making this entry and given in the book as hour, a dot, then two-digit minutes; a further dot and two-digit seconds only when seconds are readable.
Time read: 12.35
